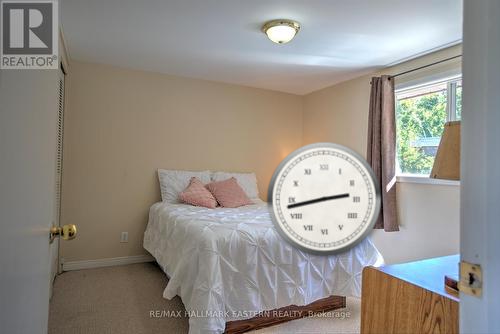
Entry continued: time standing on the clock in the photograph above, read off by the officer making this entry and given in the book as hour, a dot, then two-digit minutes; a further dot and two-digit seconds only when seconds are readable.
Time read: 2.43
